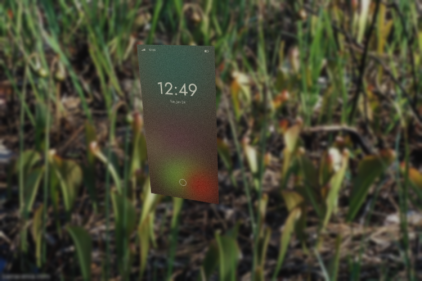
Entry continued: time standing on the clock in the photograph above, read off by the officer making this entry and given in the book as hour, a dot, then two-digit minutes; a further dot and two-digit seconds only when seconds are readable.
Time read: 12.49
